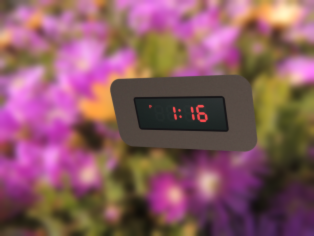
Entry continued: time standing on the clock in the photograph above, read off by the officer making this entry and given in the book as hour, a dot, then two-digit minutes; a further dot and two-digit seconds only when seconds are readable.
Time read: 1.16
